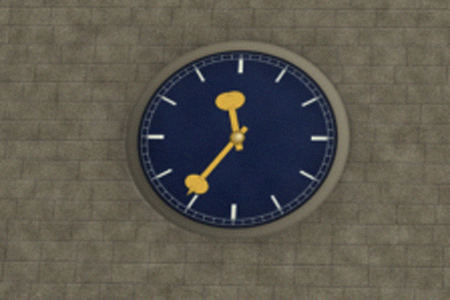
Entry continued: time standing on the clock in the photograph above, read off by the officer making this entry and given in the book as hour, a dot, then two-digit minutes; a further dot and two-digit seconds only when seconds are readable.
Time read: 11.36
